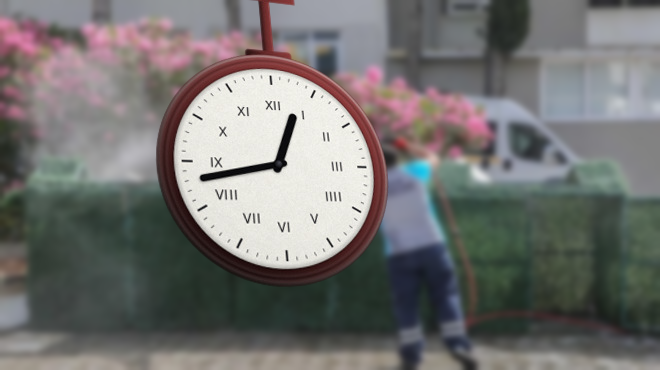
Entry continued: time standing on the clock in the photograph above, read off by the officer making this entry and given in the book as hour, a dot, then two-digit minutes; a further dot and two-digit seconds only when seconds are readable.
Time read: 12.43
